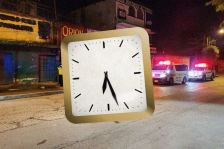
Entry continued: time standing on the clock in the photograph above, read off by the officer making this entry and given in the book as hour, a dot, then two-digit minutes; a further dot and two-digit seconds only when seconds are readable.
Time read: 6.27
